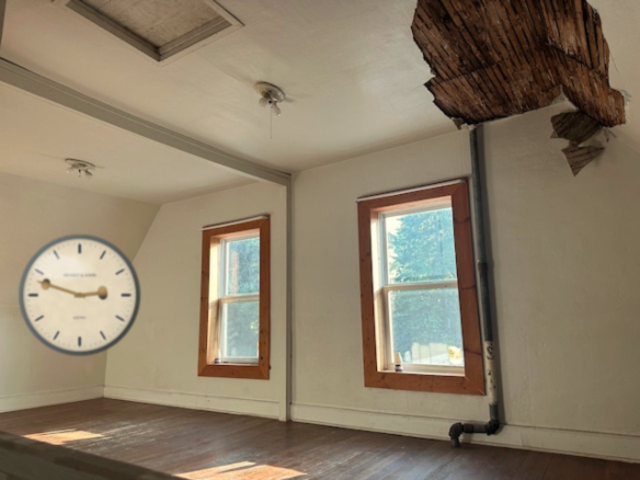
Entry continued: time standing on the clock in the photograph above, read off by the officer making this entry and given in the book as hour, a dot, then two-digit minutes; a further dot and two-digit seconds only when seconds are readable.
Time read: 2.48
